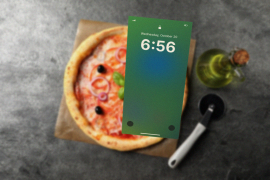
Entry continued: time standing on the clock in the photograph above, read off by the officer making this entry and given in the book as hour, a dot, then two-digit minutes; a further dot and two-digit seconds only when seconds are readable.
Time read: 6.56
